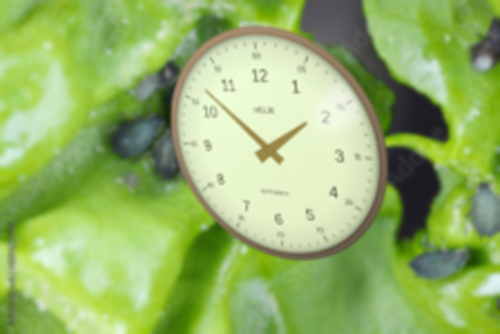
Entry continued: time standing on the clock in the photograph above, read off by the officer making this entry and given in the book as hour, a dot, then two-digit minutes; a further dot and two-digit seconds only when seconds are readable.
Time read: 1.52
